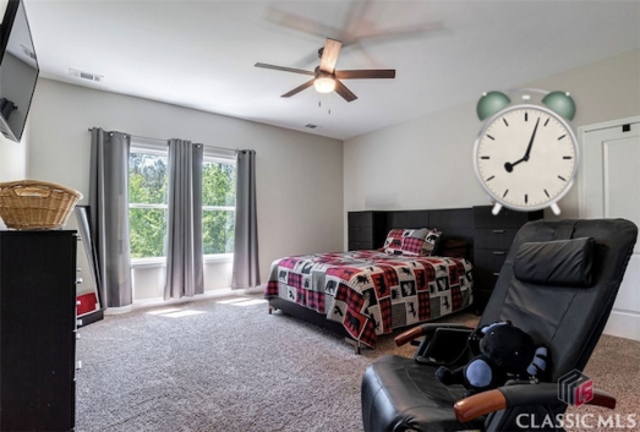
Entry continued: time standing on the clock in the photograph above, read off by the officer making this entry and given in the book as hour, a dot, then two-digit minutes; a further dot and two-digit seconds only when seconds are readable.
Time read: 8.03
